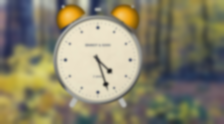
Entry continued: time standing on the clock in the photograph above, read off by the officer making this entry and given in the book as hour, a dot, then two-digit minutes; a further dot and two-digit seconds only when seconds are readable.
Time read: 4.27
